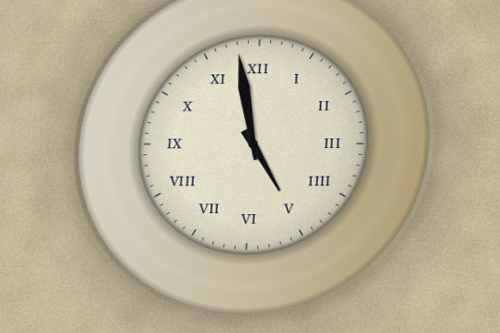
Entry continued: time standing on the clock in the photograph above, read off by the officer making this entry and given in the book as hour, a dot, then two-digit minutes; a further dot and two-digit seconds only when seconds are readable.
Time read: 4.58
